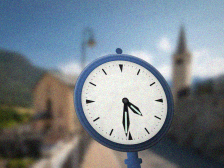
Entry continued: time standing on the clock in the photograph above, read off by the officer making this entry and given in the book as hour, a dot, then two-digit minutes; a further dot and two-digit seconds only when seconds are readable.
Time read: 4.31
